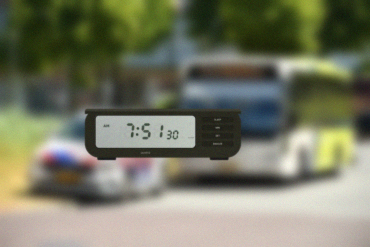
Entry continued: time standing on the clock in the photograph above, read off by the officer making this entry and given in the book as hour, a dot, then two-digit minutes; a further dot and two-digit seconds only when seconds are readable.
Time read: 7.51.30
